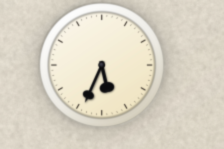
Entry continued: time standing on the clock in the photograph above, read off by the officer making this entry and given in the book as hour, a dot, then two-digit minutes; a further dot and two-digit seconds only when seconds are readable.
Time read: 5.34
